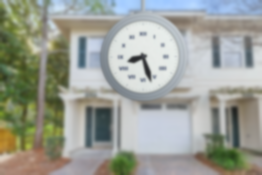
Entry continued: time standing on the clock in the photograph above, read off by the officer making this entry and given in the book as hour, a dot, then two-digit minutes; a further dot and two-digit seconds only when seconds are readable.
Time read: 8.27
